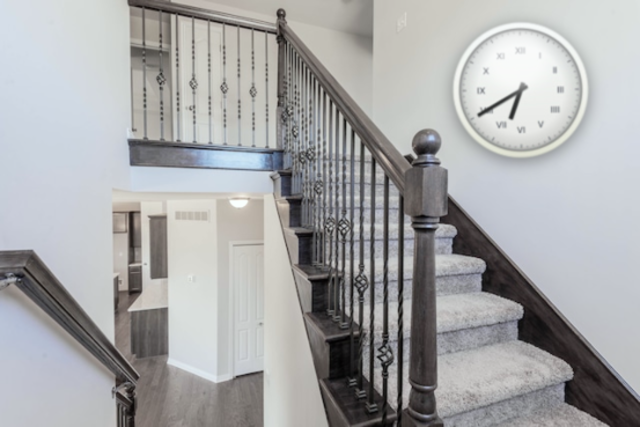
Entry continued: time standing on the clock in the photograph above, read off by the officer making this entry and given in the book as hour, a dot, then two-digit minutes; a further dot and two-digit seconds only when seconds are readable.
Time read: 6.40
